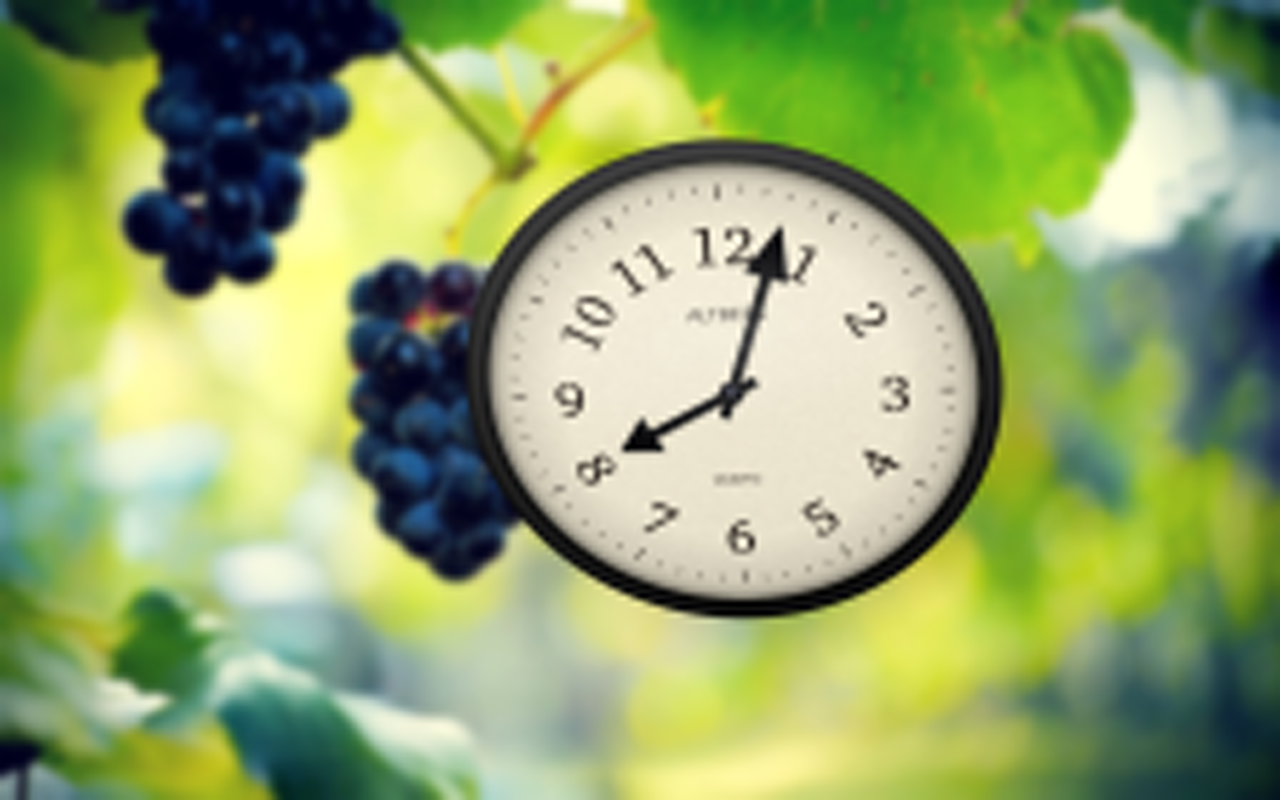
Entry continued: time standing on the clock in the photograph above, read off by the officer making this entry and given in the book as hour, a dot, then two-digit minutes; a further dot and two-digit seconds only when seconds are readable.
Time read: 8.03
